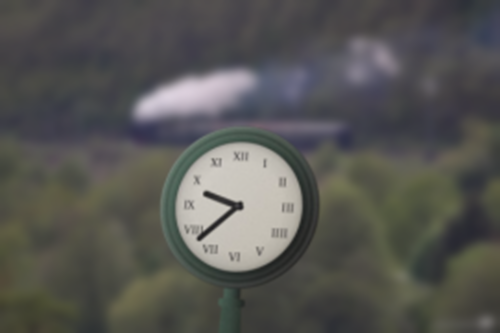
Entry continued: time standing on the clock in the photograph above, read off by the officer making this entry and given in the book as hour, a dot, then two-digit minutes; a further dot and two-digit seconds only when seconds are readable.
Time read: 9.38
